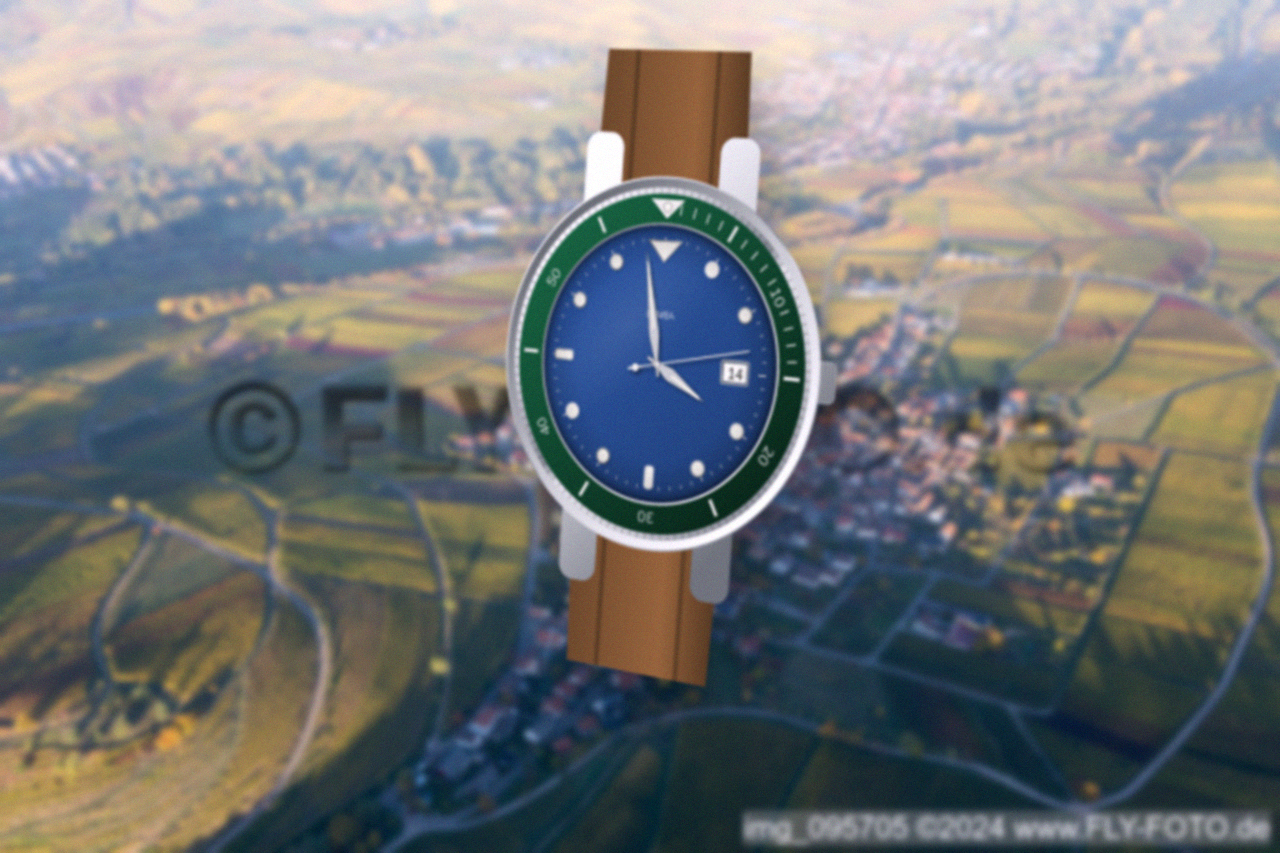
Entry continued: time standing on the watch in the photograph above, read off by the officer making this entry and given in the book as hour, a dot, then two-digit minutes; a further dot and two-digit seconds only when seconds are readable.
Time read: 3.58.13
